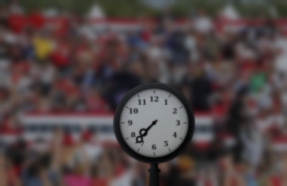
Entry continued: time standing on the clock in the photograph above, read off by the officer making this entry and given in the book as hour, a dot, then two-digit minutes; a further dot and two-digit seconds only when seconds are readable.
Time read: 7.37
